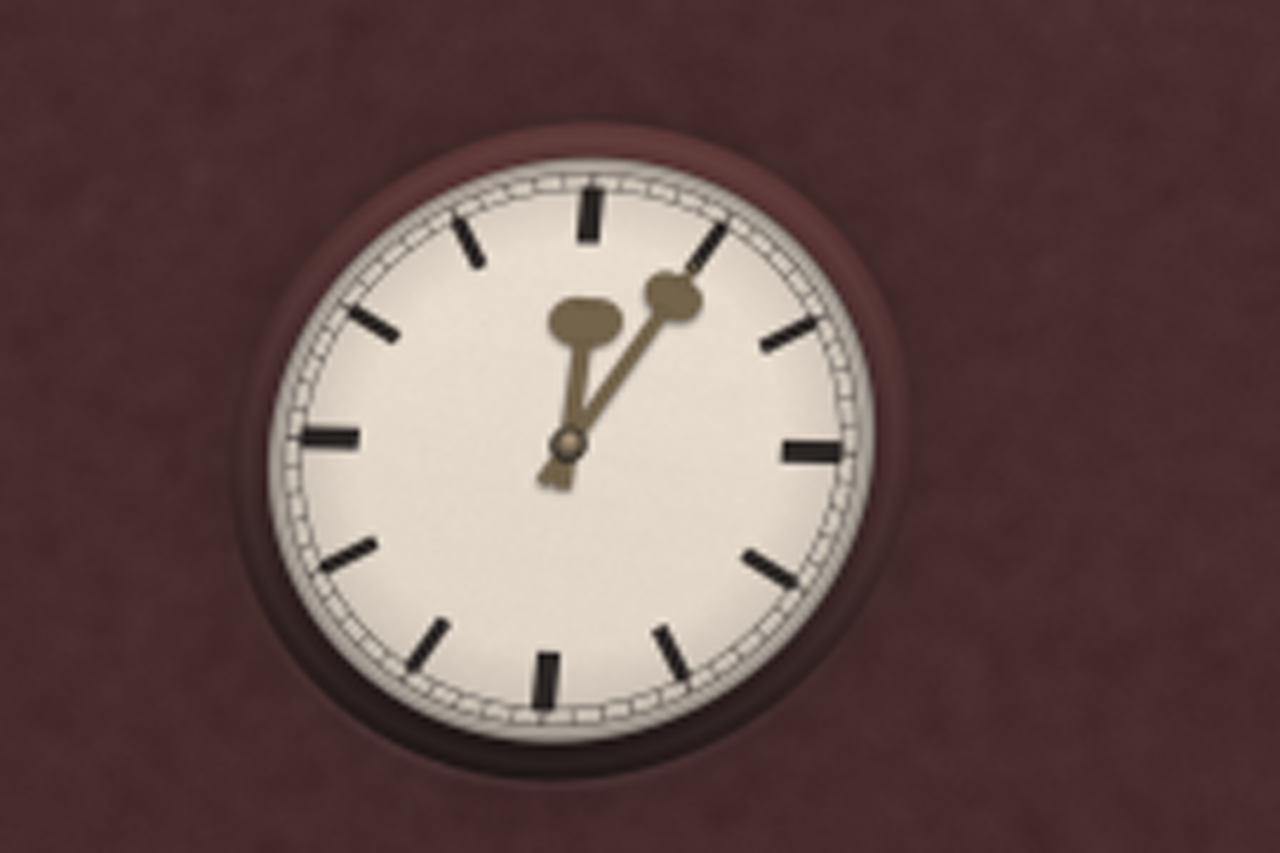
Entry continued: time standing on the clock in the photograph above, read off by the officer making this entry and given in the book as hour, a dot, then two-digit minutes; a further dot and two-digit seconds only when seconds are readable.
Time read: 12.05
